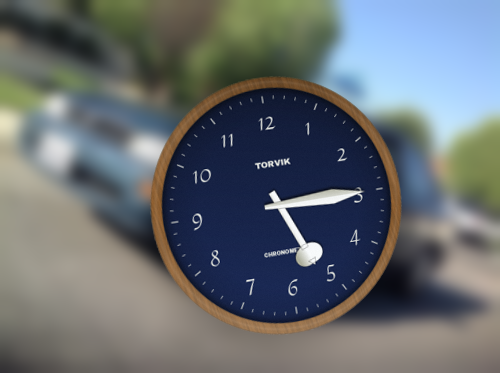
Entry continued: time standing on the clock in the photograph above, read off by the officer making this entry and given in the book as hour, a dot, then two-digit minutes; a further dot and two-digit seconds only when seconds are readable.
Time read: 5.15
